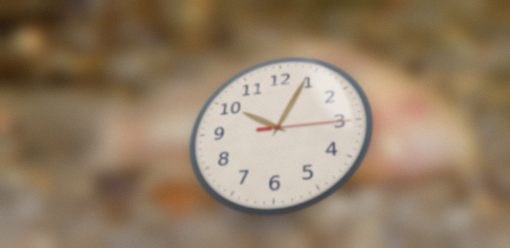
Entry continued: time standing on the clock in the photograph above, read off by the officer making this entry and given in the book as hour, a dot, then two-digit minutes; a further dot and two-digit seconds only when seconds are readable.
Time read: 10.04.15
